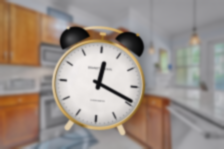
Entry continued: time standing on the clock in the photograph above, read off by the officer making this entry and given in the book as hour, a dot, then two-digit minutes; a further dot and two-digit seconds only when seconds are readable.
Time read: 12.19
